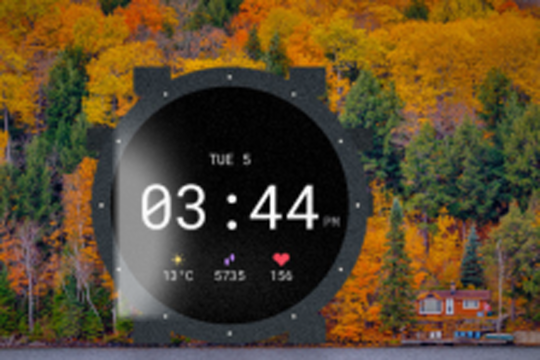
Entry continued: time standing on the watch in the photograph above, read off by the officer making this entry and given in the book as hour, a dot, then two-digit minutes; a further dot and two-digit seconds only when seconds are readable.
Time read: 3.44
